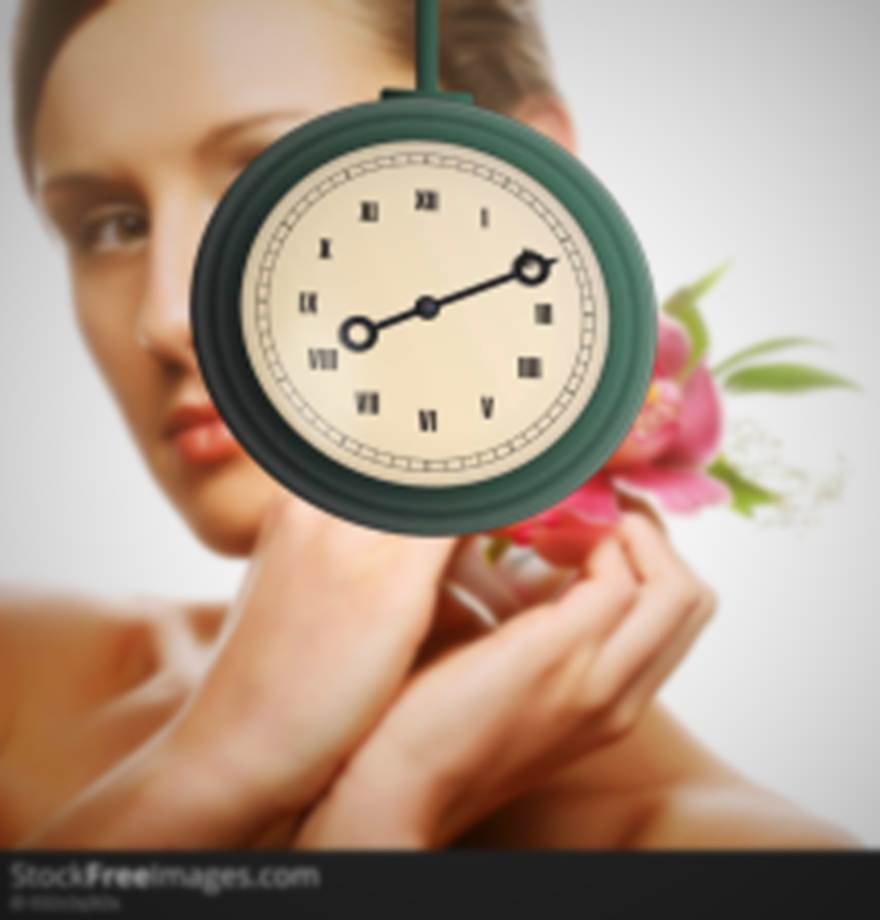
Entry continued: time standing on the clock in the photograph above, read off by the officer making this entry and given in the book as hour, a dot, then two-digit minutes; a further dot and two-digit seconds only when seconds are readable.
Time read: 8.11
